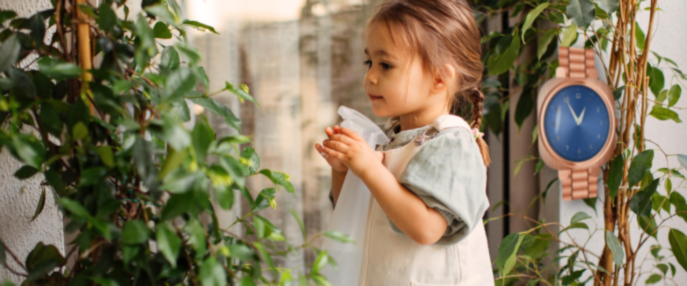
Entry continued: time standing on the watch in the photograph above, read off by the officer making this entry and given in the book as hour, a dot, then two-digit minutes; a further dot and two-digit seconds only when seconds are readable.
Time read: 12.55
